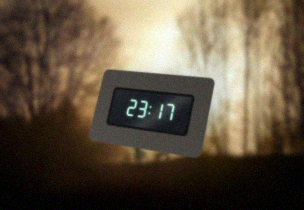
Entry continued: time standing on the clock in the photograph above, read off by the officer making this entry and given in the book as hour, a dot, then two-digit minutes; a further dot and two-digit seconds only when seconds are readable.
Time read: 23.17
